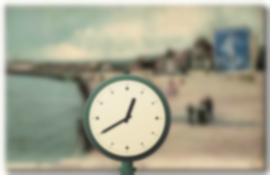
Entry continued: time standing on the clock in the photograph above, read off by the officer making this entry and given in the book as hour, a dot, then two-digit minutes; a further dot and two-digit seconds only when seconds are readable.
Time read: 12.40
